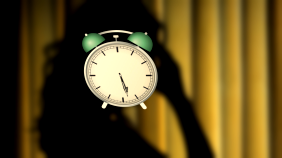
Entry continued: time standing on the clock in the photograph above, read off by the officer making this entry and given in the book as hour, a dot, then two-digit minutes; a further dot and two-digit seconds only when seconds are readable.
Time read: 5.28
